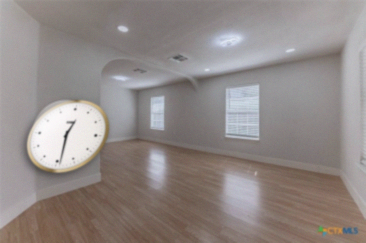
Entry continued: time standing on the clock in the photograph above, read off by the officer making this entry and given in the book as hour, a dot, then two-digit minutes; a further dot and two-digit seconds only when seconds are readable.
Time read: 12.29
